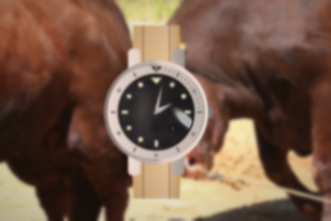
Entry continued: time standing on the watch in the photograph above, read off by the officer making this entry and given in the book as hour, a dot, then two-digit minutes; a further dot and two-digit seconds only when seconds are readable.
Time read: 2.02
